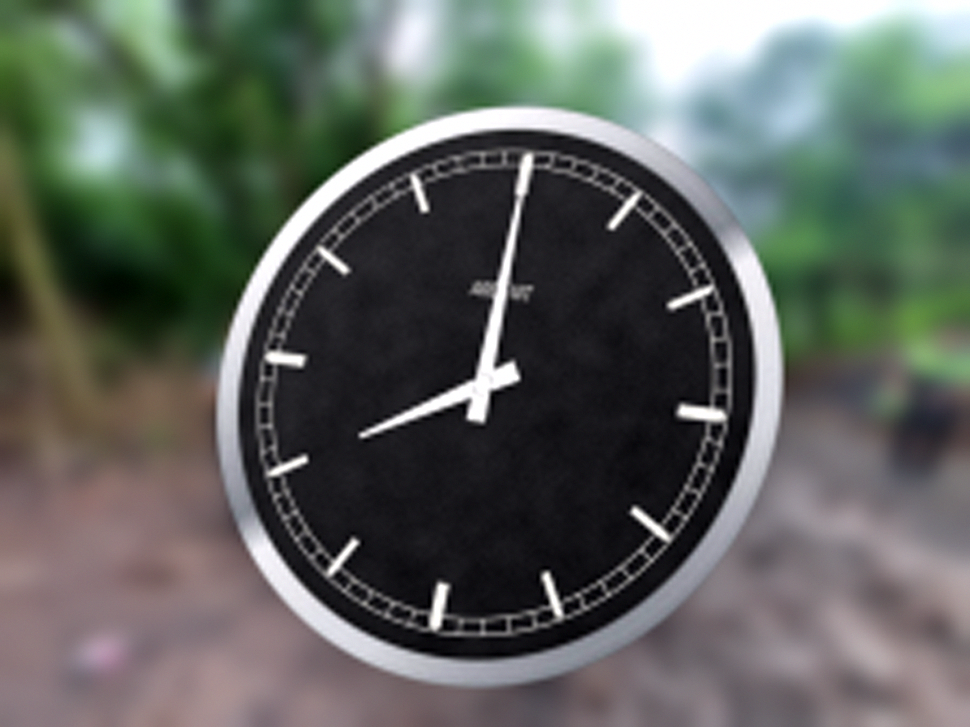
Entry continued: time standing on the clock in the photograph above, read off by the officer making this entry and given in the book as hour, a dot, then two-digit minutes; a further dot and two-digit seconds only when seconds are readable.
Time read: 8.00
